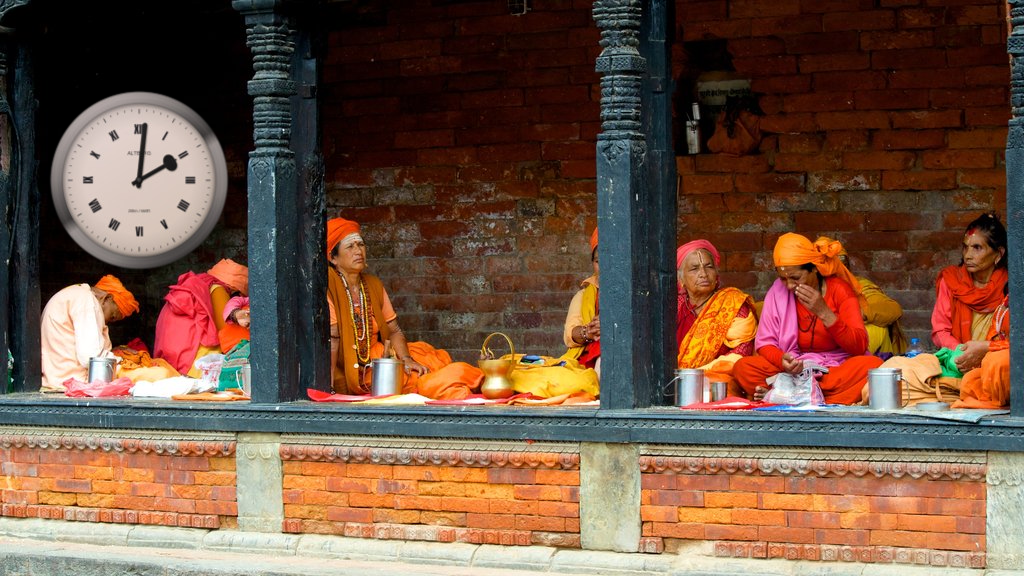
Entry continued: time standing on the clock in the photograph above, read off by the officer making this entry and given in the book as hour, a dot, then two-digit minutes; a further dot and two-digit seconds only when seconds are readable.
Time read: 2.01
